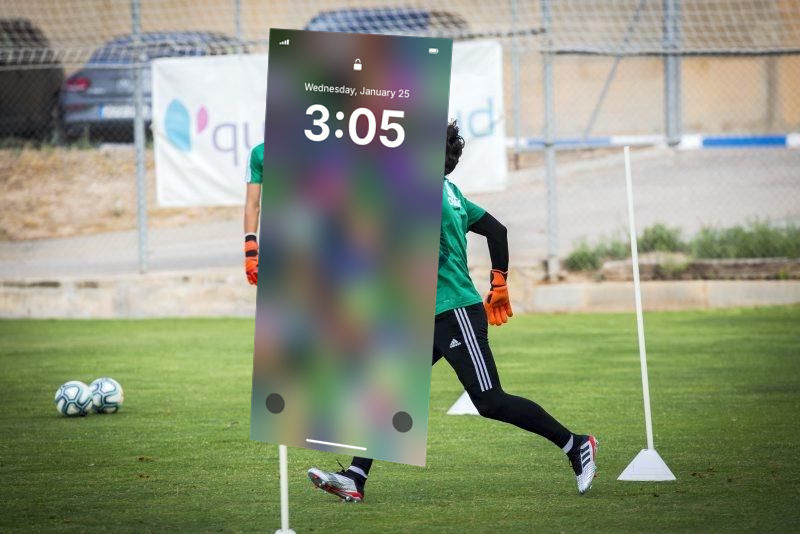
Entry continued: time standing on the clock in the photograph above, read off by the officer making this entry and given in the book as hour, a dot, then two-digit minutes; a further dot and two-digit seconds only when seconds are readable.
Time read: 3.05
